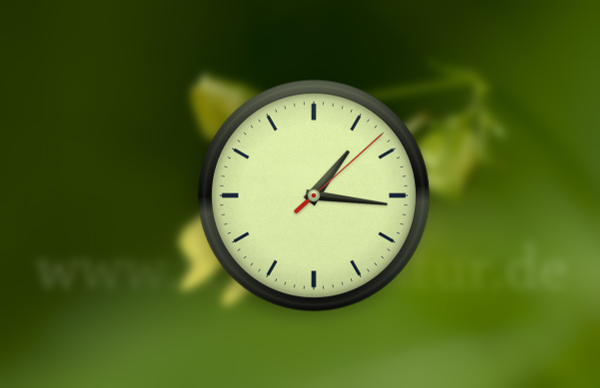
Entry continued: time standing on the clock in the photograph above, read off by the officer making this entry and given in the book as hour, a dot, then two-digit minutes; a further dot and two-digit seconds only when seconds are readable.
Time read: 1.16.08
